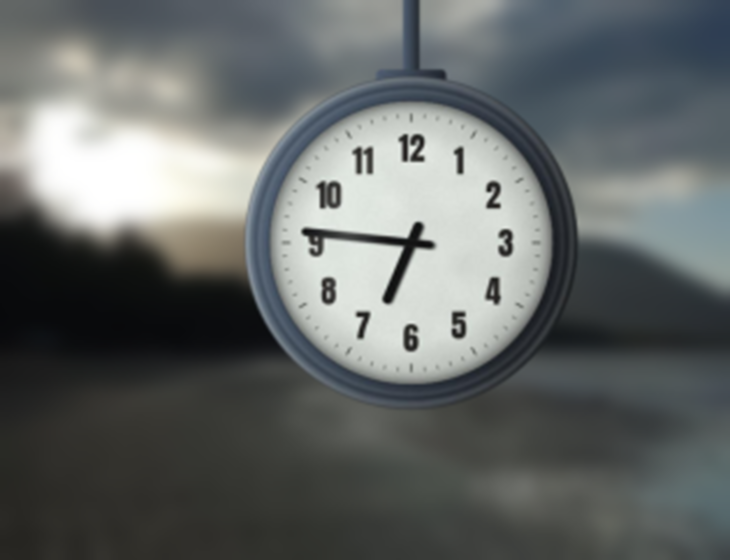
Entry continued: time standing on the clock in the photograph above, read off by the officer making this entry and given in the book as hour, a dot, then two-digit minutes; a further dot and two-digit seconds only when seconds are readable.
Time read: 6.46
